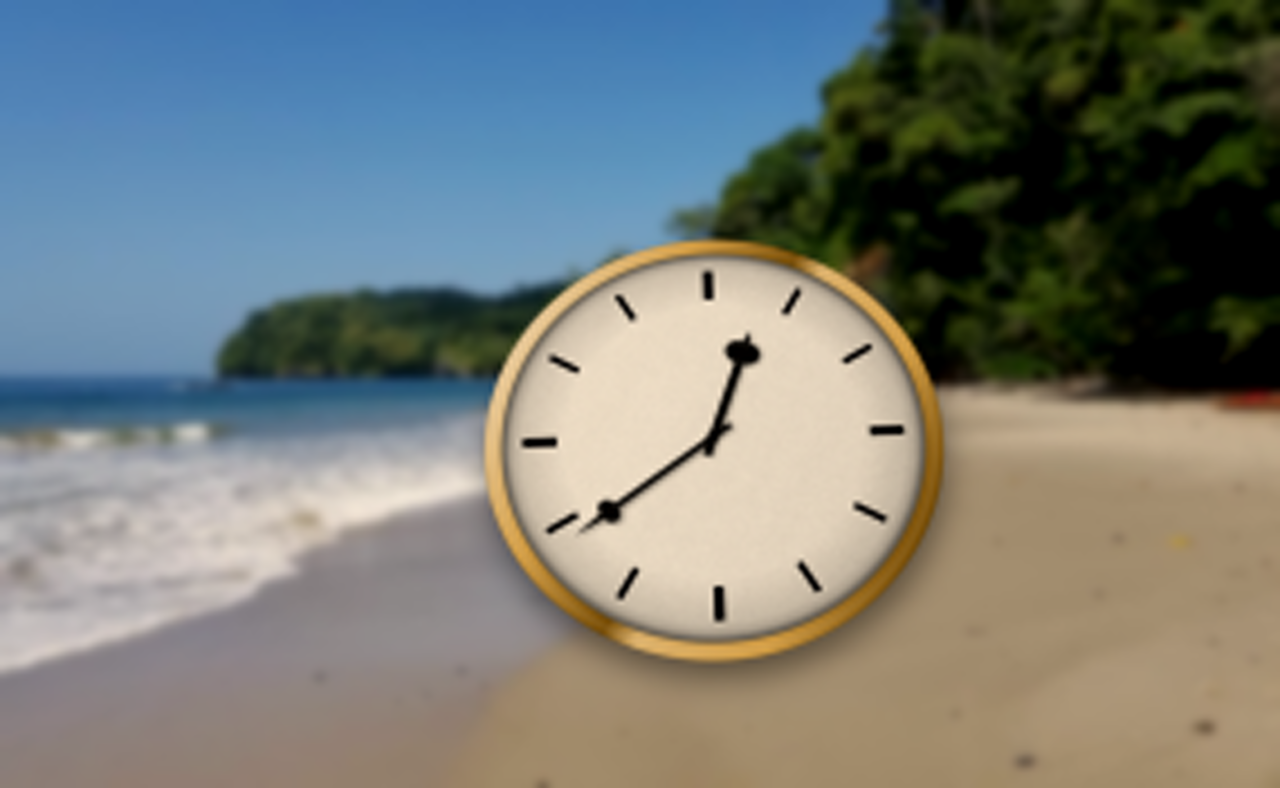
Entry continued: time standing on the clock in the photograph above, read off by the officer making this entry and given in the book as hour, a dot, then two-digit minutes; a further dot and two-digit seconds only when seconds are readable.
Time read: 12.39
